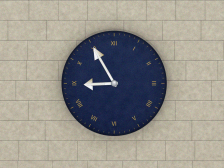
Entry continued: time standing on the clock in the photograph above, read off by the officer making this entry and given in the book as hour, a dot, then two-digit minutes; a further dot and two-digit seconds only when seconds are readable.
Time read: 8.55
